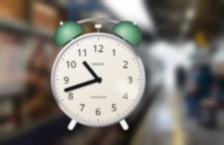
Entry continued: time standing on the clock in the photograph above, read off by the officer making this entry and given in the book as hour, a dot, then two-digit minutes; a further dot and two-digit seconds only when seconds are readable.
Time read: 10.42
